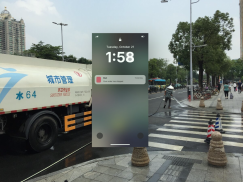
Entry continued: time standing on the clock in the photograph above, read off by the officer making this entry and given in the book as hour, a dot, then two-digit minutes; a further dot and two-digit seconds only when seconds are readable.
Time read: 1.58
